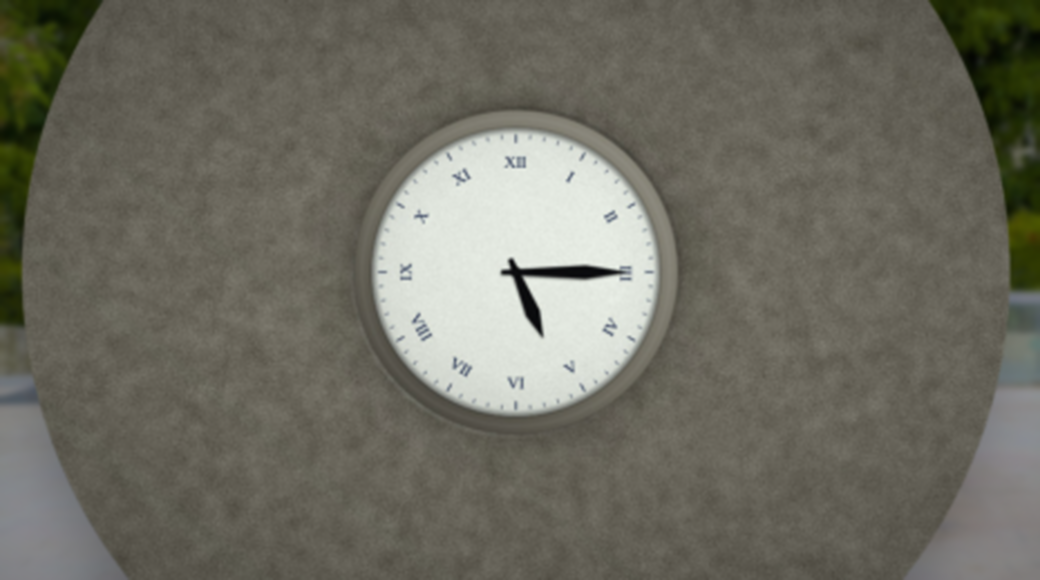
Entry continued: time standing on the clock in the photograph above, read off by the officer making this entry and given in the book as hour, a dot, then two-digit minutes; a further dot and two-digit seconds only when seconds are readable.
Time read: 5.15
